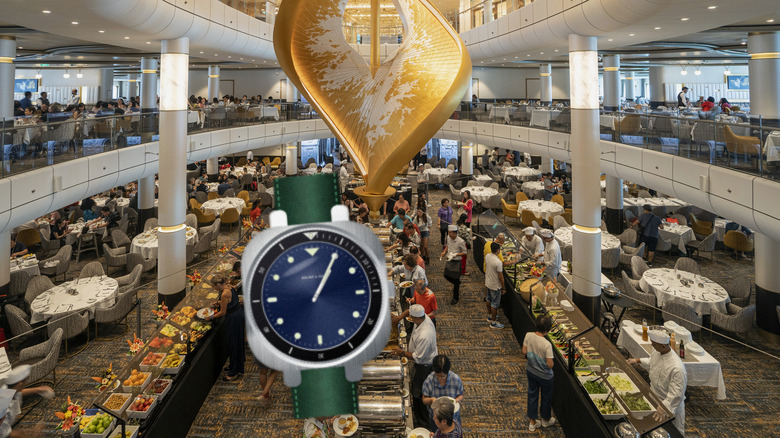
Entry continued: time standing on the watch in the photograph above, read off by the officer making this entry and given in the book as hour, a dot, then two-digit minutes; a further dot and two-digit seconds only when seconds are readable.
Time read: 1.05
